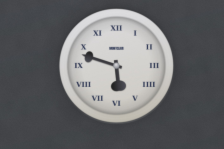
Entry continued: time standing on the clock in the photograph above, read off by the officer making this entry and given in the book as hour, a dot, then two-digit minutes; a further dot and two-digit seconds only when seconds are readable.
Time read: 5.48
